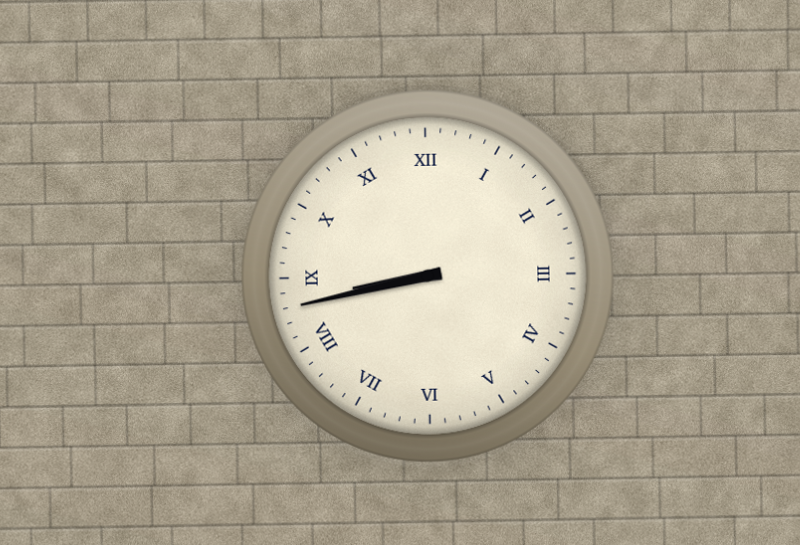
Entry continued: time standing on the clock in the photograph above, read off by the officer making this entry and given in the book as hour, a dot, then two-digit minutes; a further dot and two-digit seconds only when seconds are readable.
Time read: 8.43
